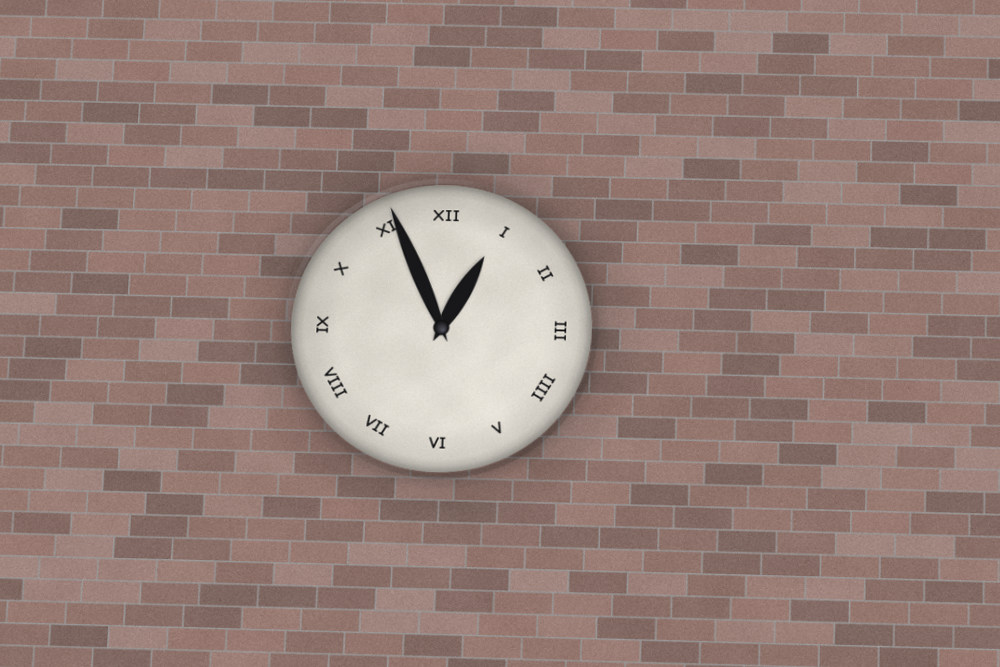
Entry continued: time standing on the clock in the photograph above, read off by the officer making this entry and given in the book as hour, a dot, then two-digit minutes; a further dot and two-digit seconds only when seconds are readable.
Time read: 12.56
